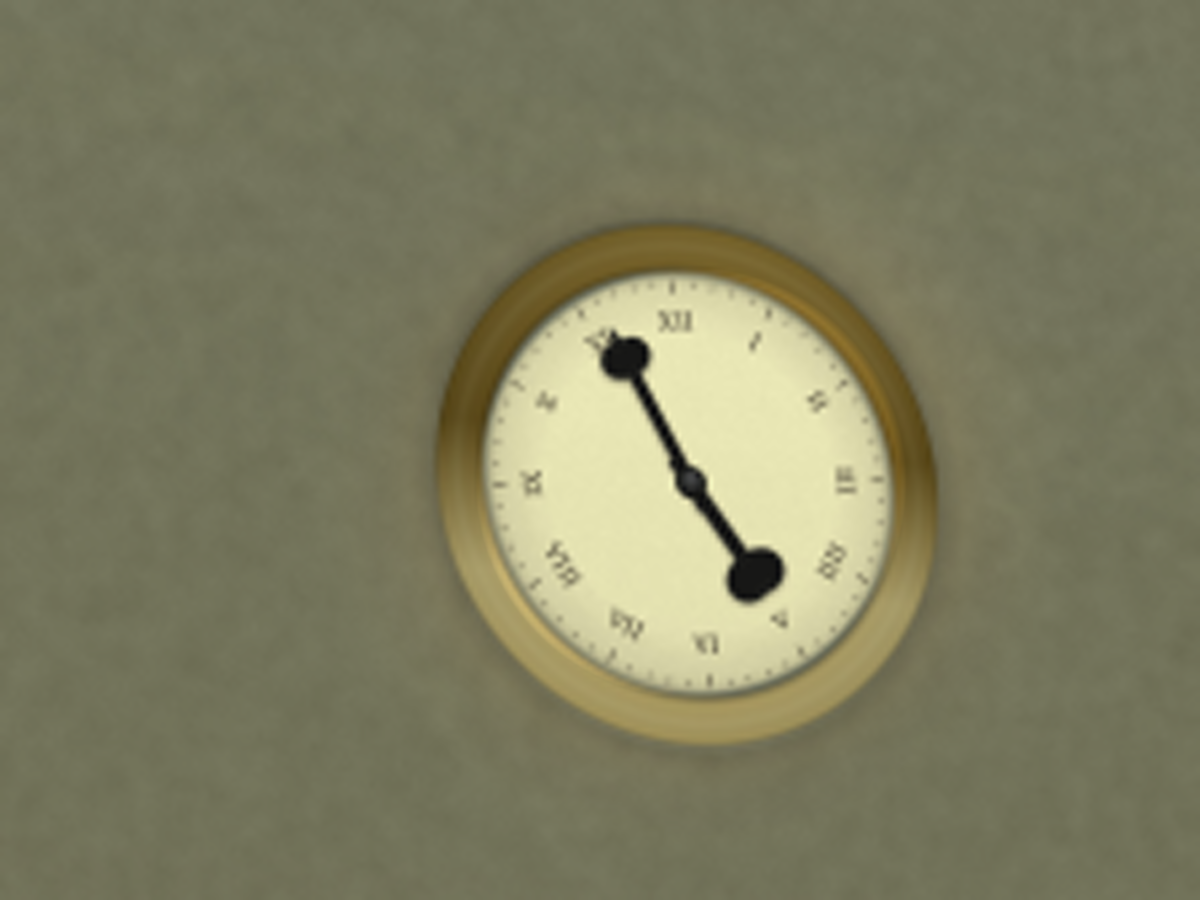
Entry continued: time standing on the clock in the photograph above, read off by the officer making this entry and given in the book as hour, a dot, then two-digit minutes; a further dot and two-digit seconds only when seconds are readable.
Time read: 4.56
